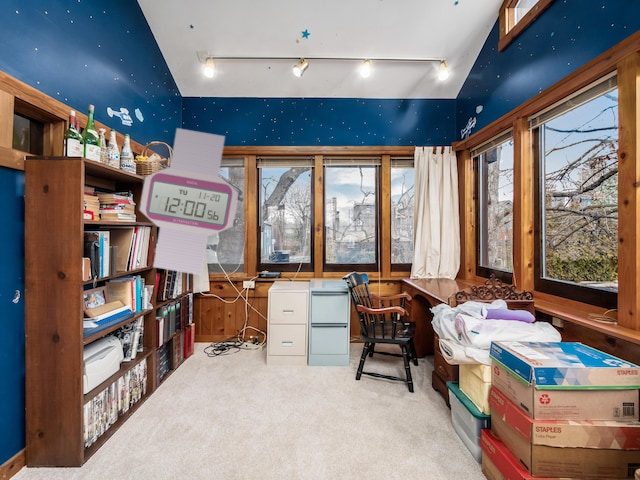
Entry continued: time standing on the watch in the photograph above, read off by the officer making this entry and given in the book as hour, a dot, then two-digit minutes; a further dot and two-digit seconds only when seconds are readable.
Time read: 12.00
